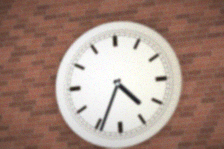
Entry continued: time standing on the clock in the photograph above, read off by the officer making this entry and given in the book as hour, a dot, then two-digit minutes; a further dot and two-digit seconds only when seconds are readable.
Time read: 4.34
